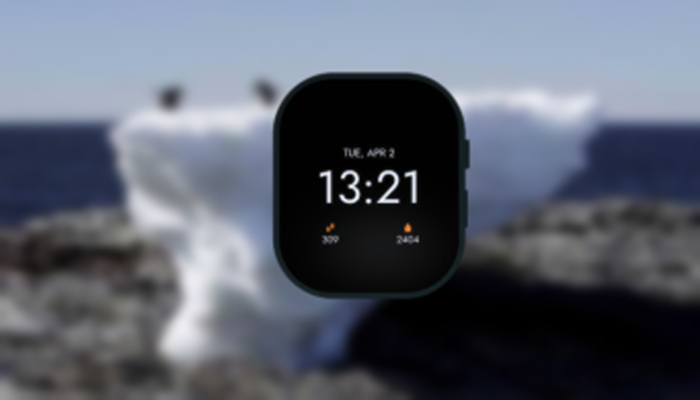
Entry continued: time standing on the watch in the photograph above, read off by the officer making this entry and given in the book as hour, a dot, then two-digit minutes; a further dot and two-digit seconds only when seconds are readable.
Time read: 13.21
